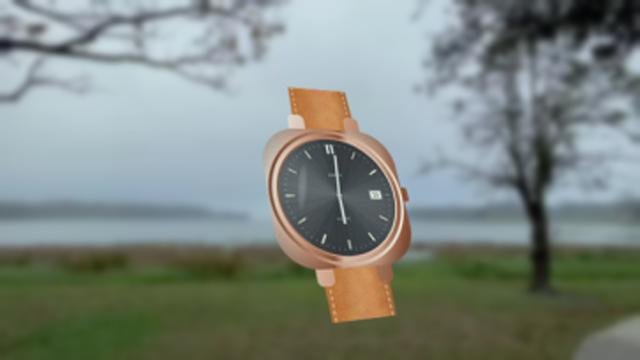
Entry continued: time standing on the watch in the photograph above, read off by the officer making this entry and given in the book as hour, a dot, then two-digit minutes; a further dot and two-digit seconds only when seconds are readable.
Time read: 6.01
